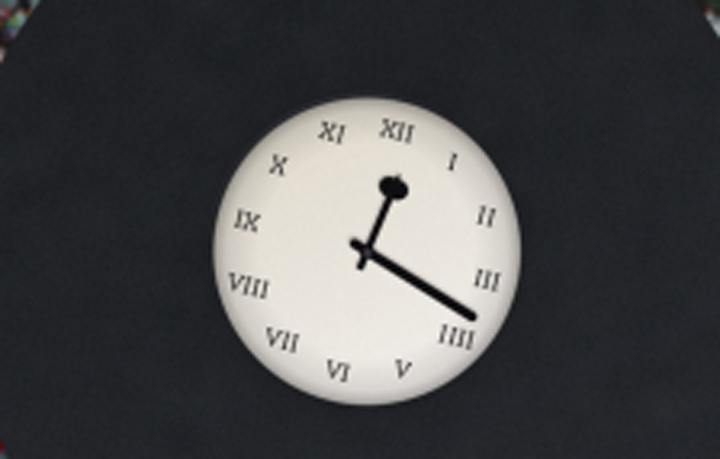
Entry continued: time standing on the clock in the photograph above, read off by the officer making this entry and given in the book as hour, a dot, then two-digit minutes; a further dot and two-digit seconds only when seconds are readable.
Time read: 12.18
